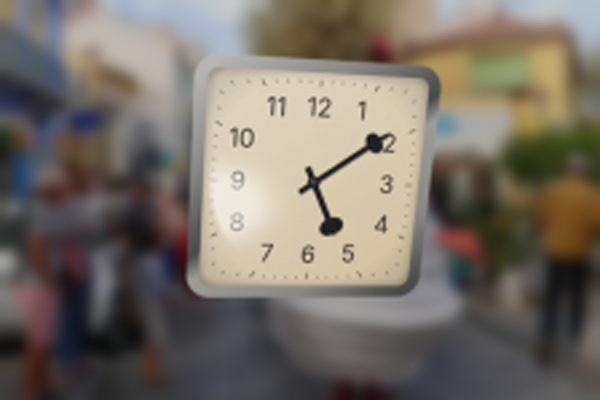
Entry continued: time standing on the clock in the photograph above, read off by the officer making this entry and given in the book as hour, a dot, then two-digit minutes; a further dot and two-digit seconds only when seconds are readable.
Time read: 5.09
